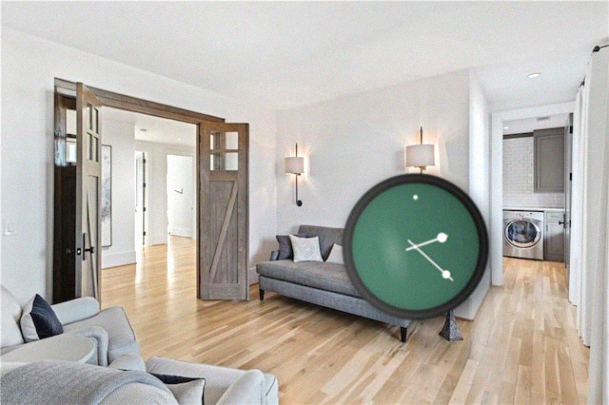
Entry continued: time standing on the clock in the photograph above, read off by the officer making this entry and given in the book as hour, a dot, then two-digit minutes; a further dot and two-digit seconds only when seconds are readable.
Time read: 2.22
